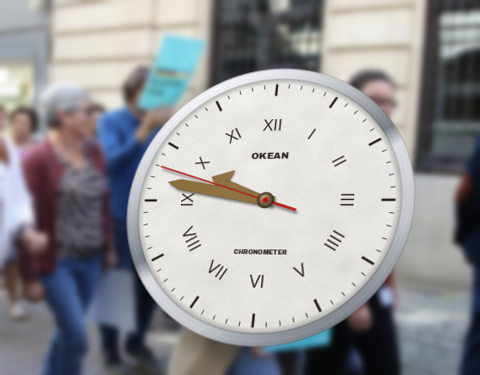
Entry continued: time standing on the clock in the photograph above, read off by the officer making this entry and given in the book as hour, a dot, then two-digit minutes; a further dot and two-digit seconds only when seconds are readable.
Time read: 9.46.48
